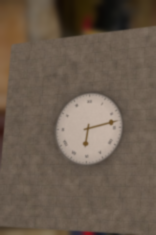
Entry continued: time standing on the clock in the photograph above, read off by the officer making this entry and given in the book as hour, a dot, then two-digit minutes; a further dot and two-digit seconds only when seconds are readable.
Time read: 6.13
